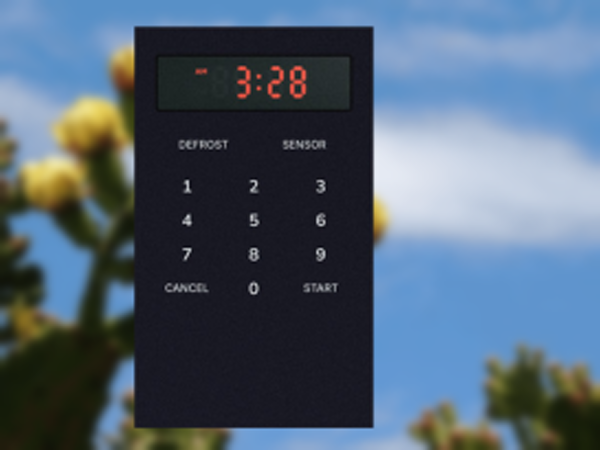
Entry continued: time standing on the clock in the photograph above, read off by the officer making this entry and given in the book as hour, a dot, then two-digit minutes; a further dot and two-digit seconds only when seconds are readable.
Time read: 3.28
